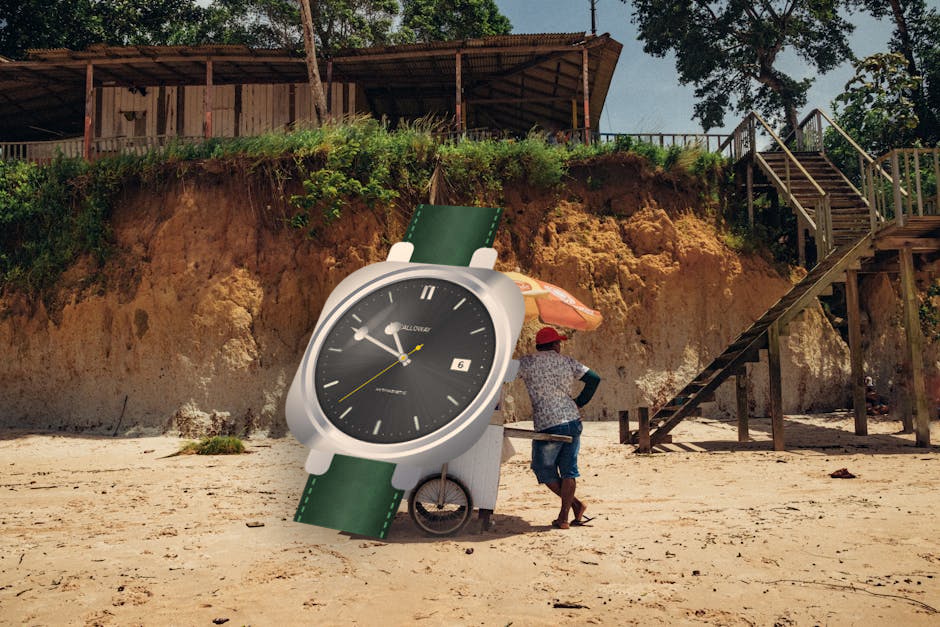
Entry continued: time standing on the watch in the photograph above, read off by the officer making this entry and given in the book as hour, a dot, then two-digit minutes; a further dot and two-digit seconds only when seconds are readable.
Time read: 10.48.37
